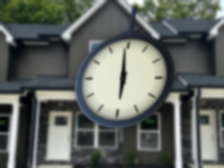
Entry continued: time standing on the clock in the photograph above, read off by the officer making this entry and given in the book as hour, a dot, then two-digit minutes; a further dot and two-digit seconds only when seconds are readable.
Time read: 5.59
